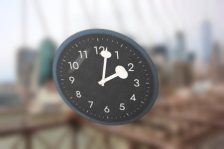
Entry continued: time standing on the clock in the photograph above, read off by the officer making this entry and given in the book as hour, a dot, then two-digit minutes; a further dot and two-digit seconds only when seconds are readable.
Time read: 2.02
